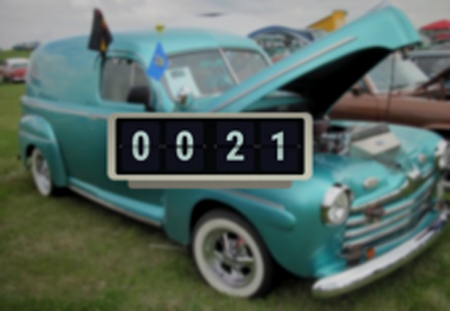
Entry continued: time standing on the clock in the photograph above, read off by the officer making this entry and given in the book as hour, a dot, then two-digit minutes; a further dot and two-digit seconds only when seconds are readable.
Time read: 0.21
